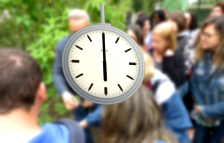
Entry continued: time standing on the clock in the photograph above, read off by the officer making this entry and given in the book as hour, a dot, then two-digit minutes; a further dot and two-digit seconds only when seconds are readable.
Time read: 6.00
